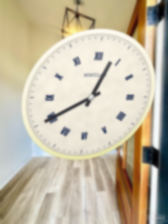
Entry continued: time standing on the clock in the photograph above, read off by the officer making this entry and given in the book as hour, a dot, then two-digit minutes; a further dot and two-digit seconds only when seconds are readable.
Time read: 12.40
